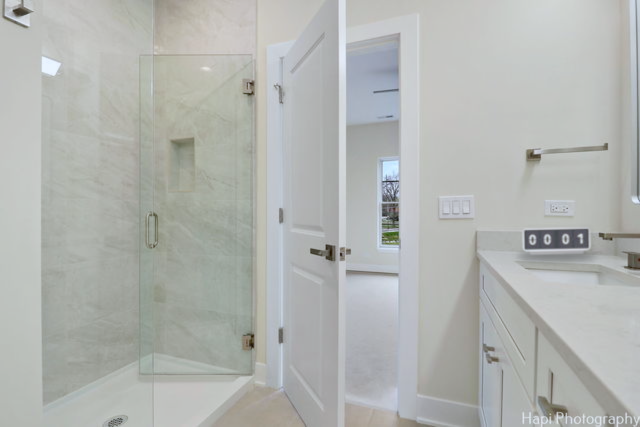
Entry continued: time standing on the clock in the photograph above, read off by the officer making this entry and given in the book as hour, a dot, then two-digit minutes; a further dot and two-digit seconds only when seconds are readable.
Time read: 0.01
